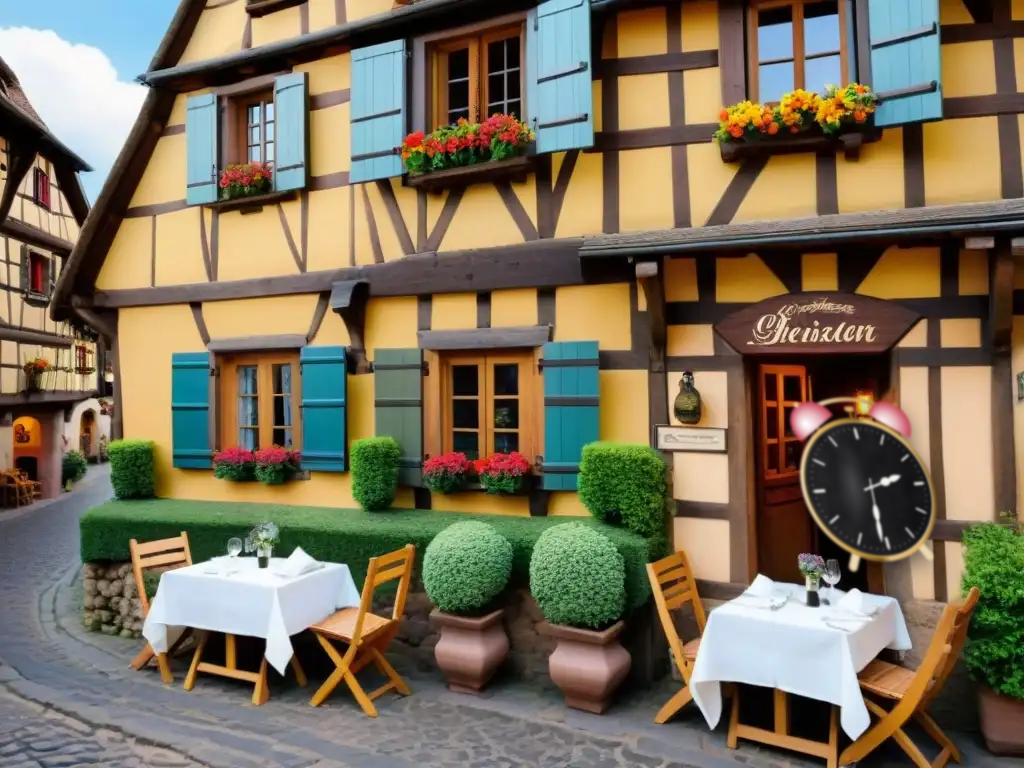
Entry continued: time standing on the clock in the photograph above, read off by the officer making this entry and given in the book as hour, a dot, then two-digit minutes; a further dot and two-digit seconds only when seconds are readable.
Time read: 2.31
